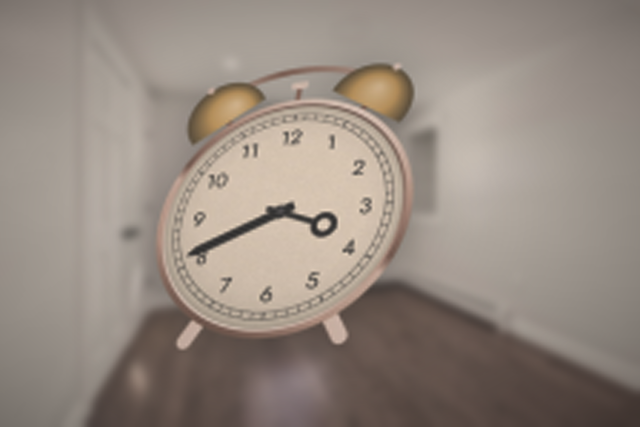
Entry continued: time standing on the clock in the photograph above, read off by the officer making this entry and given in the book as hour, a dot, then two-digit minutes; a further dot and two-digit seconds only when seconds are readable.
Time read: 3.41
